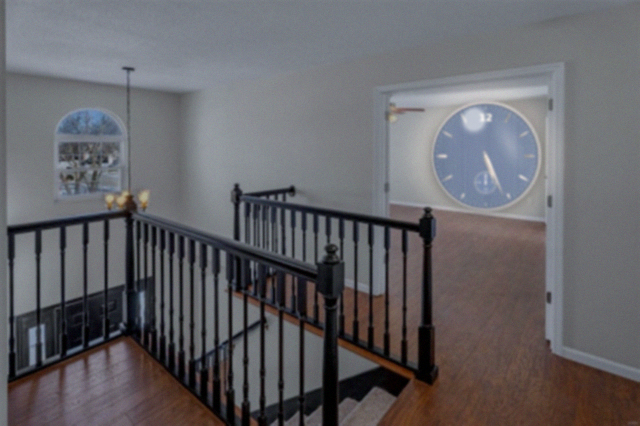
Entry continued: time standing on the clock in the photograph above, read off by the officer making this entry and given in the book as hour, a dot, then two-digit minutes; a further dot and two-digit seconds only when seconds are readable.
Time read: 5.26
